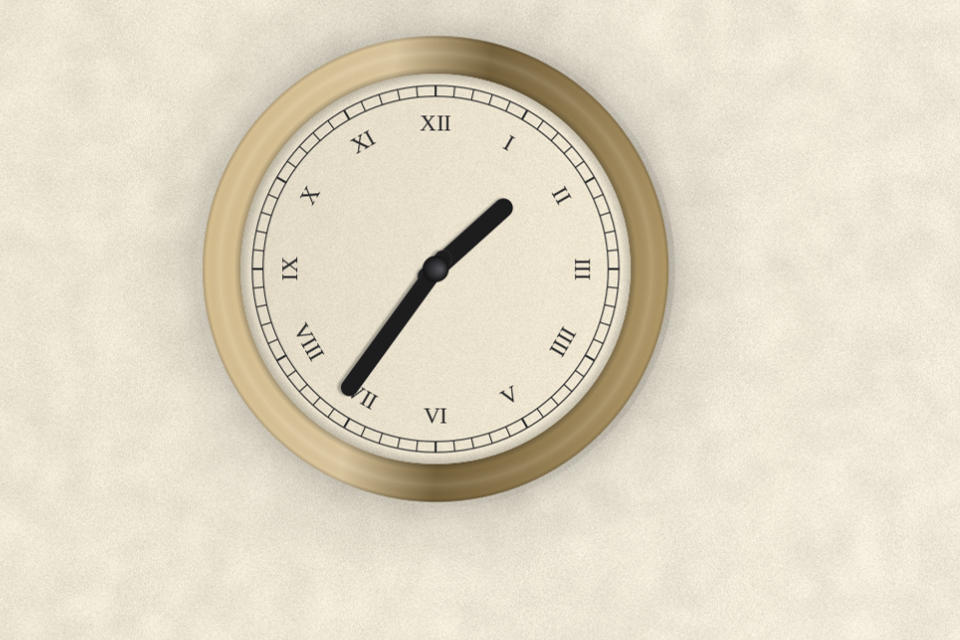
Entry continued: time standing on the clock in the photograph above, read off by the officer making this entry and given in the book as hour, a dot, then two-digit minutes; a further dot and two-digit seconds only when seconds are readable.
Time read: 1.36
